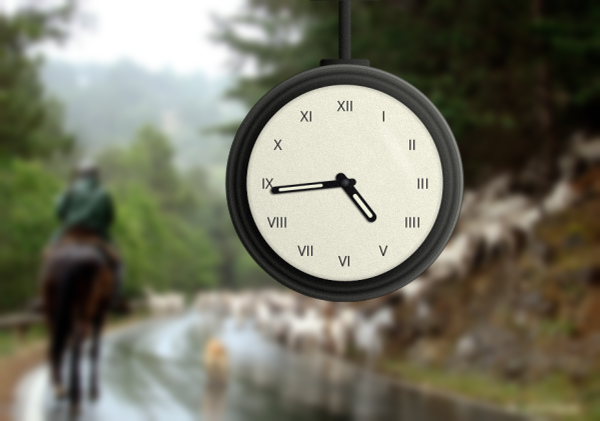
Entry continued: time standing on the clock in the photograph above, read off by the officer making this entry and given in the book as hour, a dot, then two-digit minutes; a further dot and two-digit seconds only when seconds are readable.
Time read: 4.44
